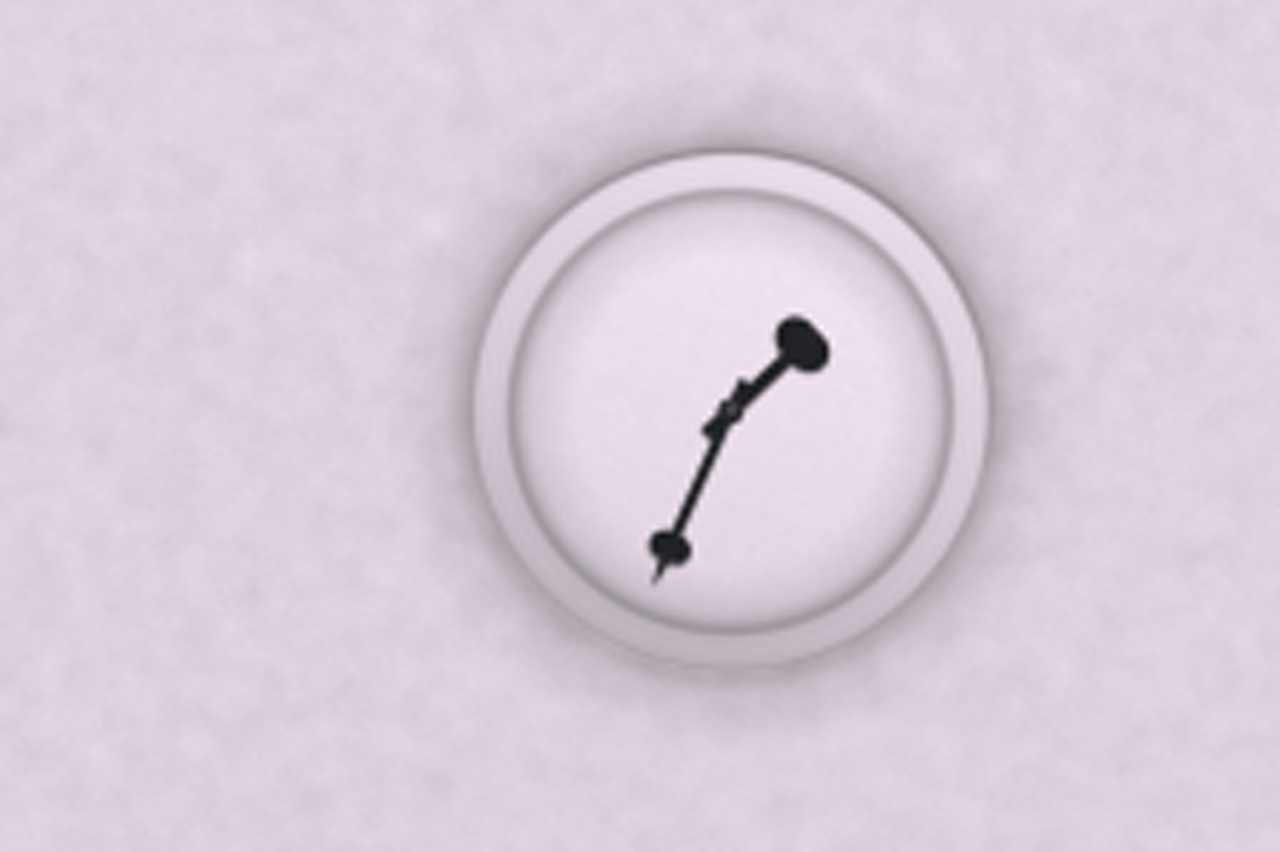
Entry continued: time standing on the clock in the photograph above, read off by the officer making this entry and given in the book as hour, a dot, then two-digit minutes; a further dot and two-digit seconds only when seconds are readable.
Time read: 1.34
